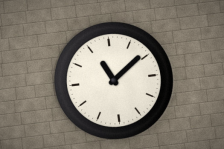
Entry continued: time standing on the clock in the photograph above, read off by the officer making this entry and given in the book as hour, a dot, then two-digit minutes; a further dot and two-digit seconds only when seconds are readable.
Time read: 11.09
